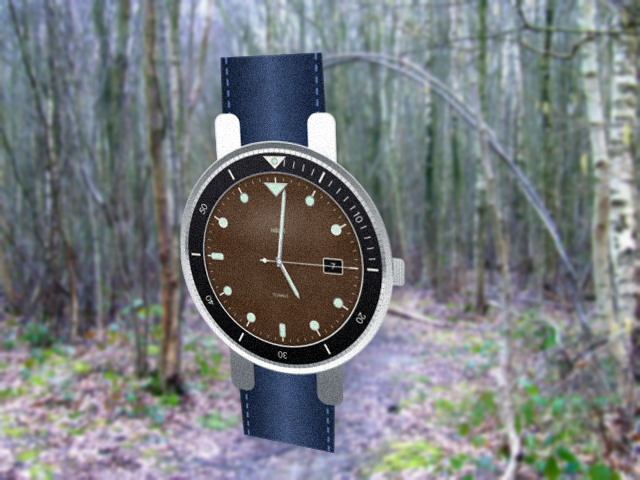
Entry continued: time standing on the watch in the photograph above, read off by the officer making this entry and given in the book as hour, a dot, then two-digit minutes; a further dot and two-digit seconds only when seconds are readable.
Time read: 5.01.15
